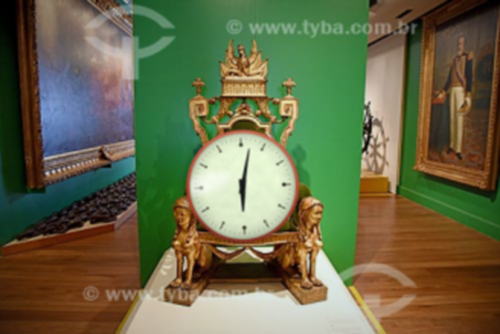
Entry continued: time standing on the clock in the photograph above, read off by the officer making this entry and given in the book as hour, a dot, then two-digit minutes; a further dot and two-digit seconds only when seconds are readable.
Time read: 6.02
